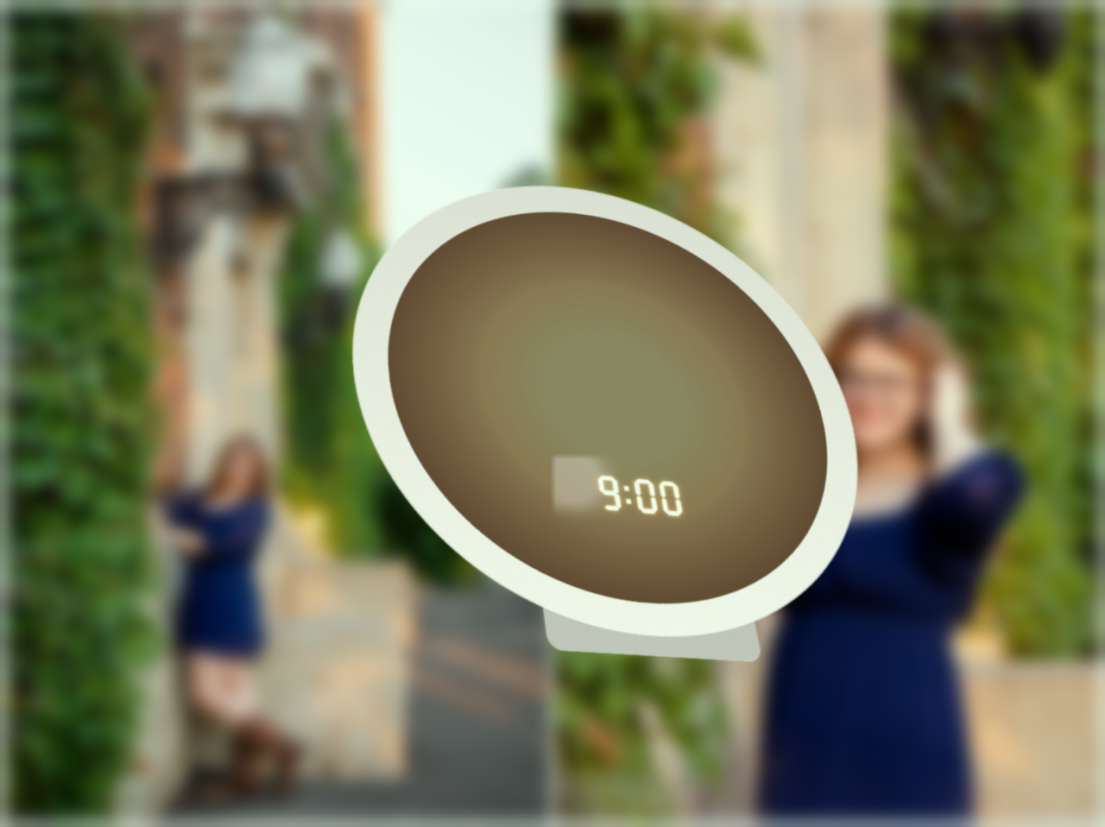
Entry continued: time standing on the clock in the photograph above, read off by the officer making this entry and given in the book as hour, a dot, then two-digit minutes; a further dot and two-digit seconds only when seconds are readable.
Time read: 9.00
